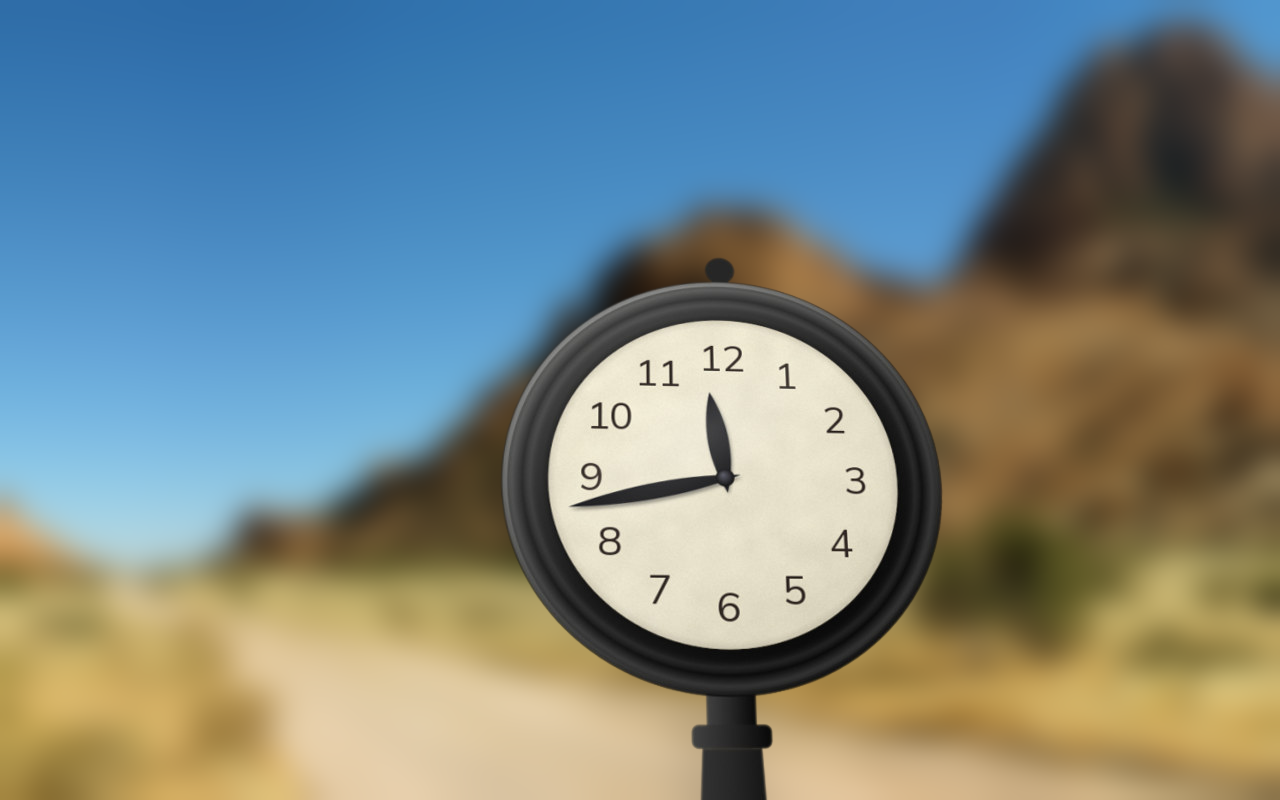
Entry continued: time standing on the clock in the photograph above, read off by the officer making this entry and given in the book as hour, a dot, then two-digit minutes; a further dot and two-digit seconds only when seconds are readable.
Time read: 11.43
